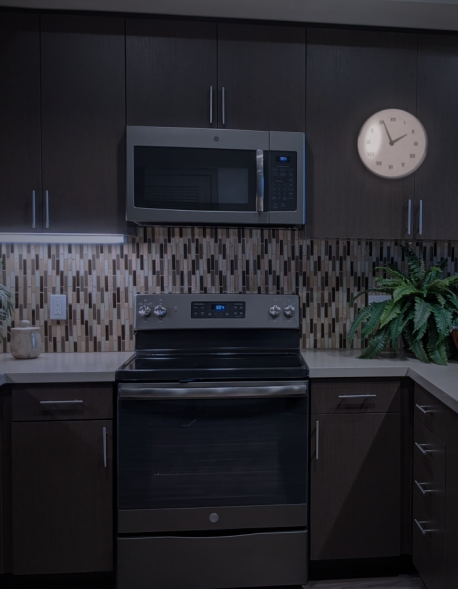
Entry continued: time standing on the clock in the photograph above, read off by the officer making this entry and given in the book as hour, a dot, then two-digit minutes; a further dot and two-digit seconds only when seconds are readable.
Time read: 1.56
